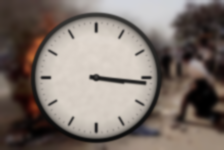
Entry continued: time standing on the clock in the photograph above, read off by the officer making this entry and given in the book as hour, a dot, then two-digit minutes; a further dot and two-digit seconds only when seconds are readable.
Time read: 3.16
